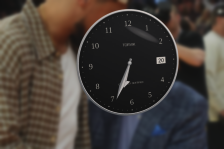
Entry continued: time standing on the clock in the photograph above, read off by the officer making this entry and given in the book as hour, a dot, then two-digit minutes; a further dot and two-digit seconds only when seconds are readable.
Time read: 6.34
